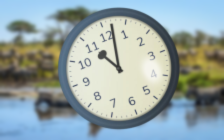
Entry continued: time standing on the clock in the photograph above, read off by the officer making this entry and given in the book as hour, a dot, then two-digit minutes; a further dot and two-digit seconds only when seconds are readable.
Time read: 11.02
